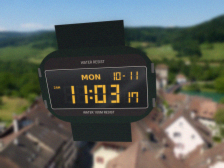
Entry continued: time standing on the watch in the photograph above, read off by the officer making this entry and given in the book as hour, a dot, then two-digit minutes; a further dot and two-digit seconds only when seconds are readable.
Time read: 11.03.17
